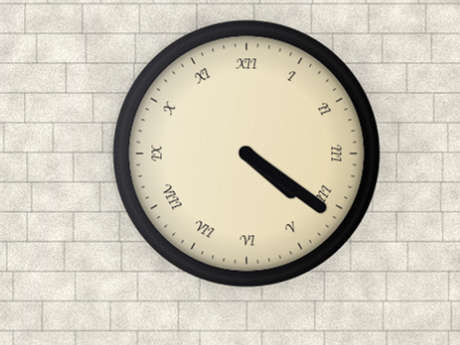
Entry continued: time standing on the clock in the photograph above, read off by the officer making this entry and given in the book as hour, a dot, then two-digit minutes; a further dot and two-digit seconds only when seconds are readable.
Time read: 4.21
